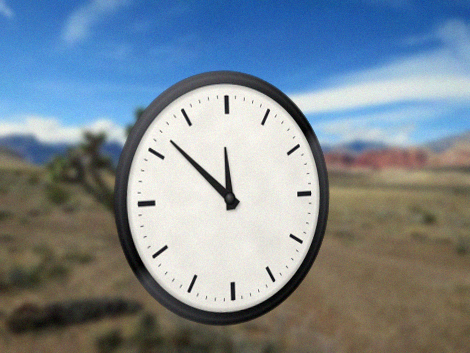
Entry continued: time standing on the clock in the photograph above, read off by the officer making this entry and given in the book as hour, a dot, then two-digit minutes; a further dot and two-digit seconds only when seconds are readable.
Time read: 11.52
